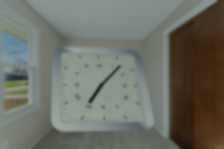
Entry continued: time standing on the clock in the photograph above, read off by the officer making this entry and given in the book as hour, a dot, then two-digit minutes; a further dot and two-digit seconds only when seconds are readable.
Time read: 7.07
